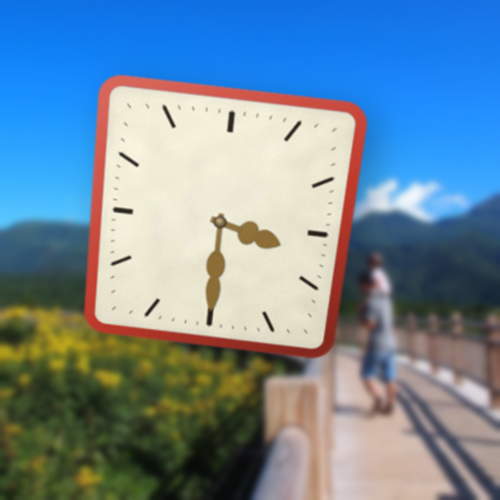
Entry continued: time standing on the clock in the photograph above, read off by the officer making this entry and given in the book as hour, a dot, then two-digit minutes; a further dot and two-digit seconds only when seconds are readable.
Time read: 3.30
